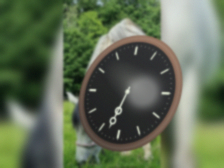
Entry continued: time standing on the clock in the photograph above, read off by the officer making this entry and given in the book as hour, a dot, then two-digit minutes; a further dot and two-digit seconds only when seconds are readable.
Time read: 6.33
